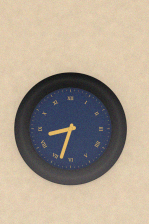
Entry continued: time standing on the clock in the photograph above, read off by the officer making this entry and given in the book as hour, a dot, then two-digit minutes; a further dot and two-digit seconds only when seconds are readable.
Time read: 8.33
